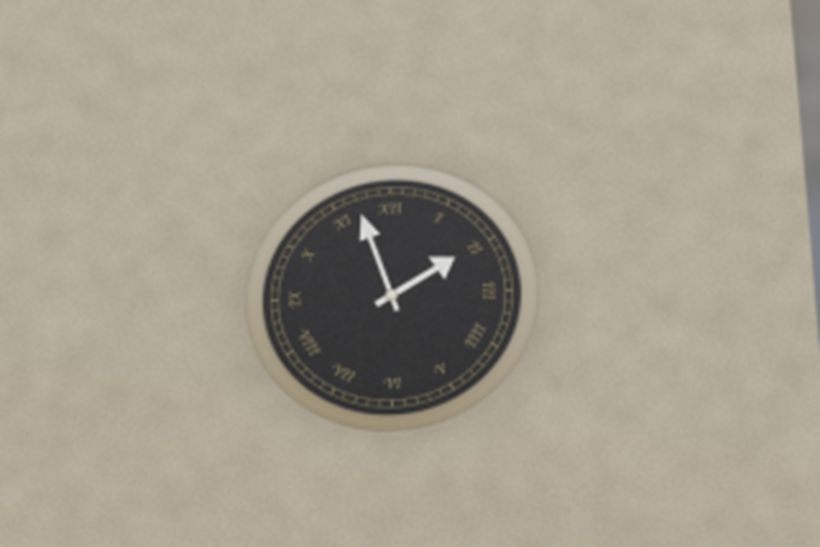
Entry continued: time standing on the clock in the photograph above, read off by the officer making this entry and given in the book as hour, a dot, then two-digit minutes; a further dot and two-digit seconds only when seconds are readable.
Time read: 1.57
